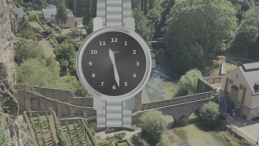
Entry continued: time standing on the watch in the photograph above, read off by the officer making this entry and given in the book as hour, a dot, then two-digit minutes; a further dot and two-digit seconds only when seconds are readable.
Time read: 11.28
